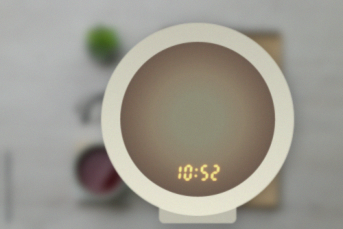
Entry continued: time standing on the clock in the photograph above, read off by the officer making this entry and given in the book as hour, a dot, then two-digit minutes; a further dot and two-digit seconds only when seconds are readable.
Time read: 10.52
